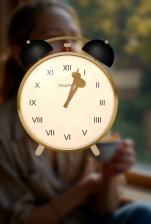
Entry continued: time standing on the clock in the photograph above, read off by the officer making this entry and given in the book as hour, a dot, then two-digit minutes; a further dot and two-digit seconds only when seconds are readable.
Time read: 1.03
